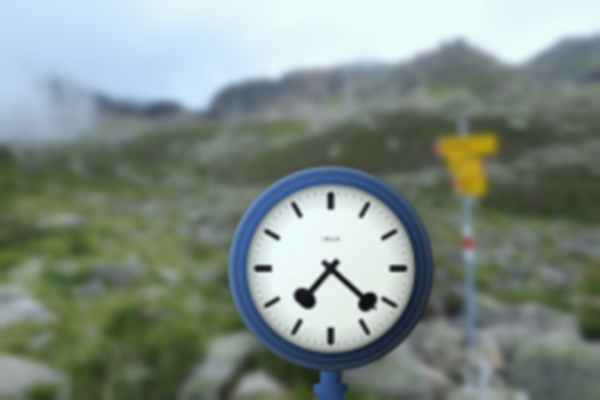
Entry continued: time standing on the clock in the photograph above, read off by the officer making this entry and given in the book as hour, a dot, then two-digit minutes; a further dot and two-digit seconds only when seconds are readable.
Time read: 7.22
